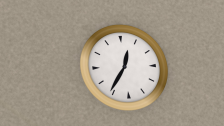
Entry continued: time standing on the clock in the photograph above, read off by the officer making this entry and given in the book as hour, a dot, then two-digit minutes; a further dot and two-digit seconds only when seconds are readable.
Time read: 12.36
